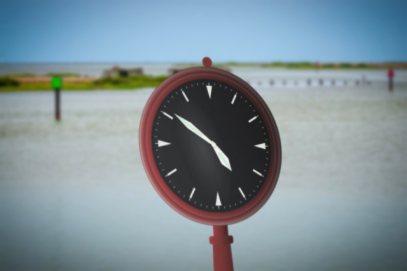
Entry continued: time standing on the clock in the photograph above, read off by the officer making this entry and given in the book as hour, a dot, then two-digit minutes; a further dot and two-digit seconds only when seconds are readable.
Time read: 4.51
